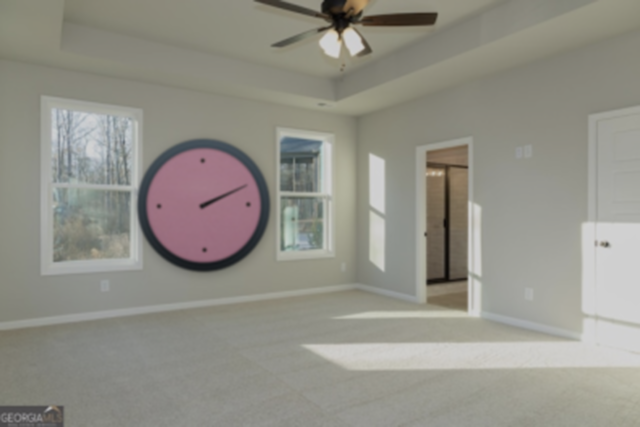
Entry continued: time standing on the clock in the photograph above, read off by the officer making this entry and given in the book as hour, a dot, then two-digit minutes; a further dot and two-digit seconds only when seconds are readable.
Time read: 2.11
